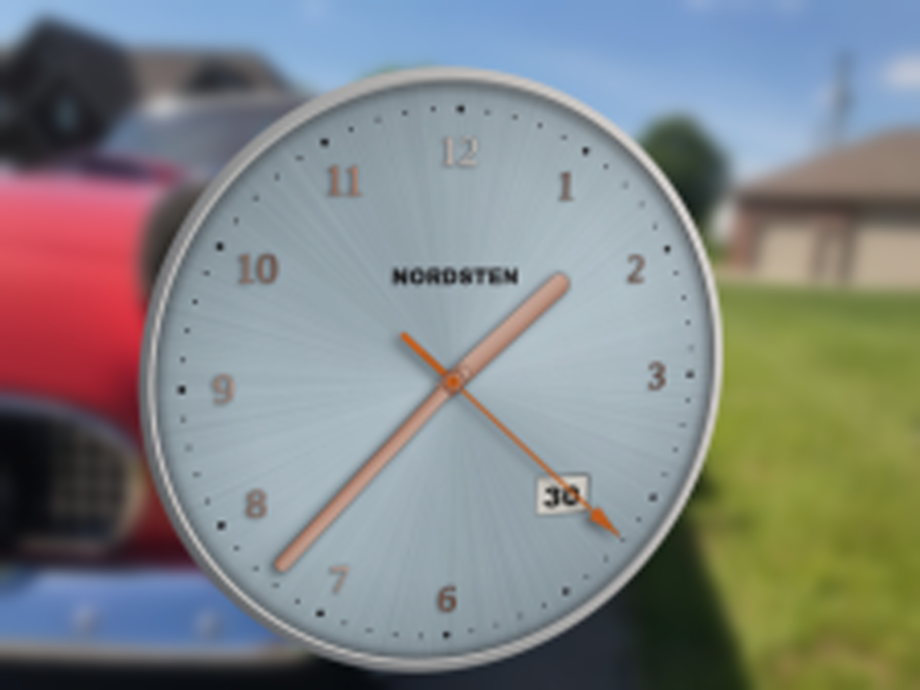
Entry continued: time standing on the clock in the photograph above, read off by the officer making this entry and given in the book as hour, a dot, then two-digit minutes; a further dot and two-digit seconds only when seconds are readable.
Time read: 1.37.22
